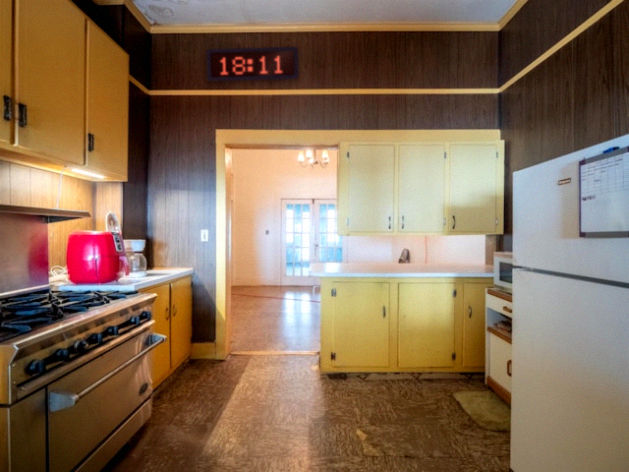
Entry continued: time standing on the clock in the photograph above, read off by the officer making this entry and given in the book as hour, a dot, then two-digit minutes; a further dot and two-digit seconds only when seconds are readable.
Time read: 18.11
